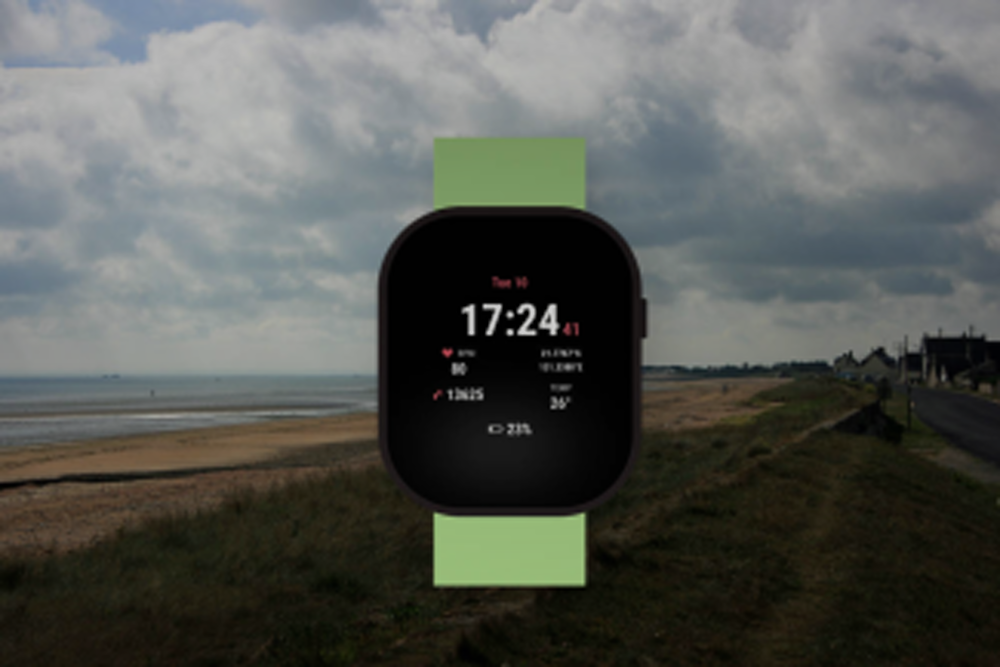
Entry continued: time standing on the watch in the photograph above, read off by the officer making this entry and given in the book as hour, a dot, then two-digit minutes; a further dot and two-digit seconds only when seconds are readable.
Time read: 17.24
